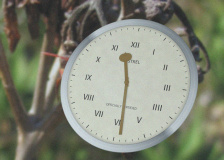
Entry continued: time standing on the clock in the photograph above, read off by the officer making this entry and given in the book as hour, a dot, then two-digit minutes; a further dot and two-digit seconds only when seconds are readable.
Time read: 11.29
